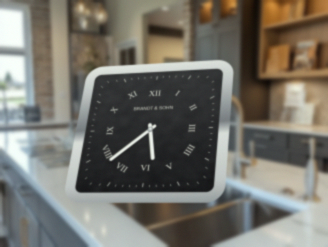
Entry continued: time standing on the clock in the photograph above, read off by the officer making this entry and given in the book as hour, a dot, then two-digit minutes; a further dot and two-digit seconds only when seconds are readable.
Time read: 5.38
